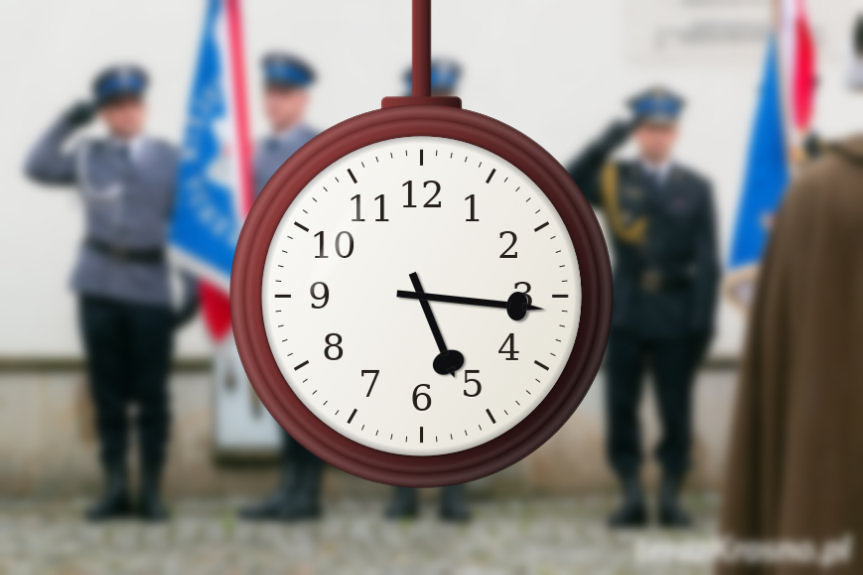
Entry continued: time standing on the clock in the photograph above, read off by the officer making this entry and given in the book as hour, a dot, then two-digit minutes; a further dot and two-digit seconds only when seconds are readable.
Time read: 5.16
